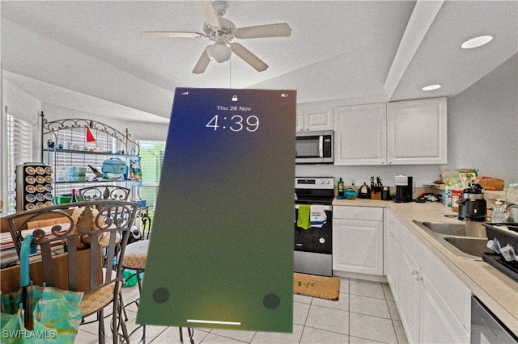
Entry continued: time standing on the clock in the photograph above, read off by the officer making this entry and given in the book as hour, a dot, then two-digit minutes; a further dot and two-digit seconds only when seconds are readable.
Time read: 4.39
